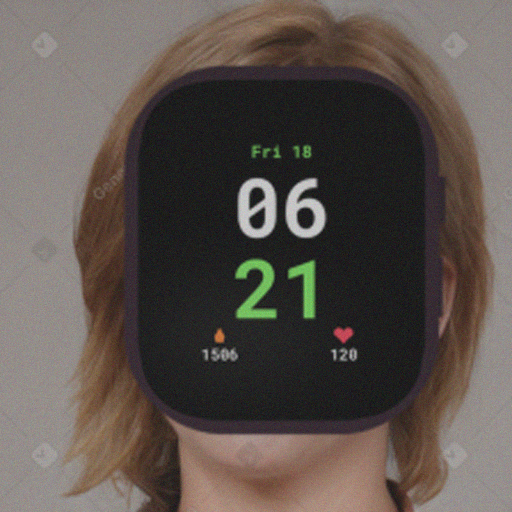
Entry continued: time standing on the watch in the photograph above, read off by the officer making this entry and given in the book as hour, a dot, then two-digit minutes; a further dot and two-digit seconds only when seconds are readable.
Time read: 6.21
